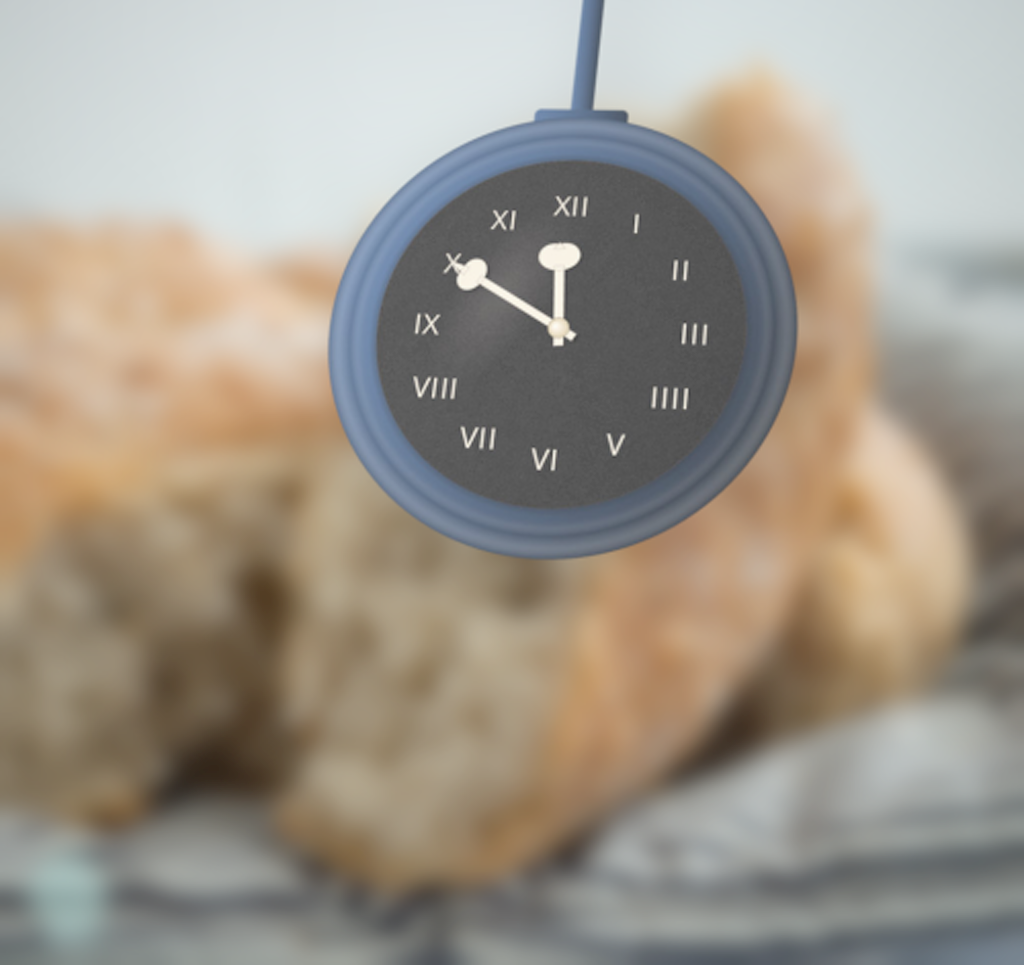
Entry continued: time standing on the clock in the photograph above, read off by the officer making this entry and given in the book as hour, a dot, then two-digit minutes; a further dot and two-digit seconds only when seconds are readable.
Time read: 11.50
